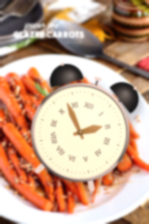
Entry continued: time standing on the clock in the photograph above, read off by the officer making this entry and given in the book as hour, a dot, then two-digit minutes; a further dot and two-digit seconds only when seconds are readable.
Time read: 1.53
